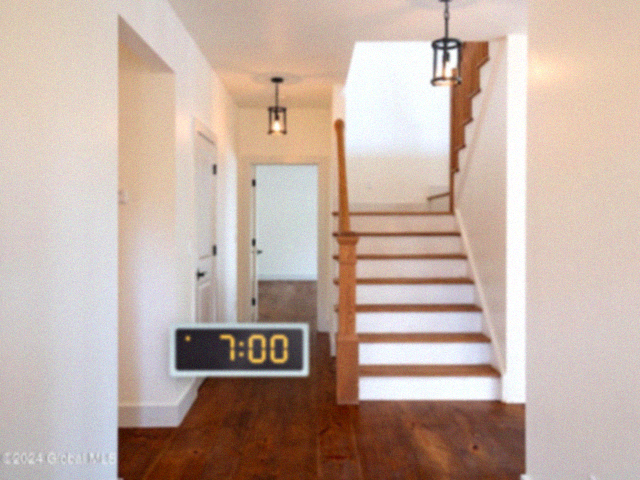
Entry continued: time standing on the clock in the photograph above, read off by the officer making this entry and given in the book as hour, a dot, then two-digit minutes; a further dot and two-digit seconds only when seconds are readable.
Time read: 7.00
